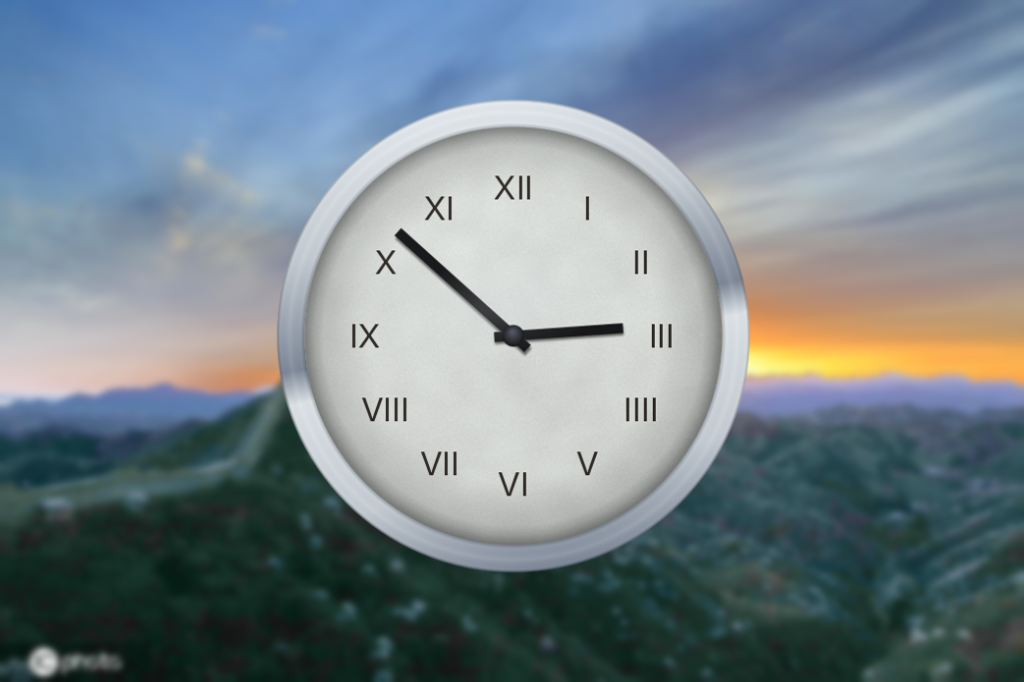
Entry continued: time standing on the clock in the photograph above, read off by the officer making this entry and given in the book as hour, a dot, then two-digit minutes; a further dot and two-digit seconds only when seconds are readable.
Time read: 2.52
